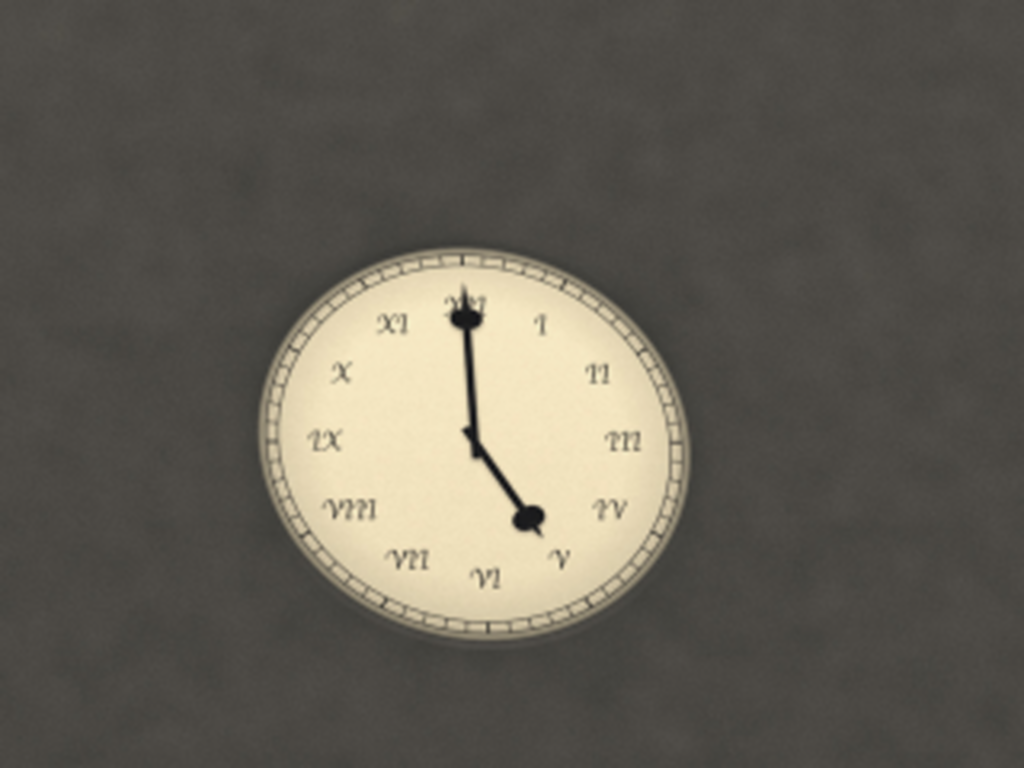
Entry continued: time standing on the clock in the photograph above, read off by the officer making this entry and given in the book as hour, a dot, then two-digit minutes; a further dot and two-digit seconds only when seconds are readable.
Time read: 5.00
